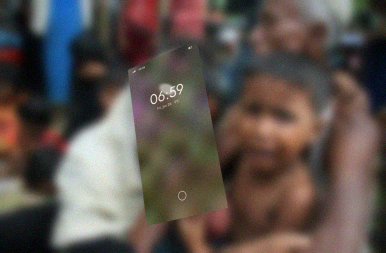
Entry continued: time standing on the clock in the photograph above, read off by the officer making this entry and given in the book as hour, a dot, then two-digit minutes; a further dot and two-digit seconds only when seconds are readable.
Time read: 6.59
